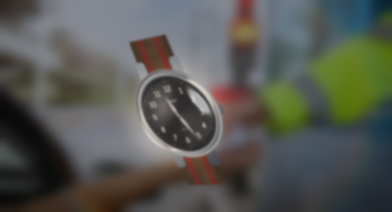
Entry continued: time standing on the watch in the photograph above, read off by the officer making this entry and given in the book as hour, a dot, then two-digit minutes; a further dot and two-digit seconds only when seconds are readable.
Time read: 11.26
